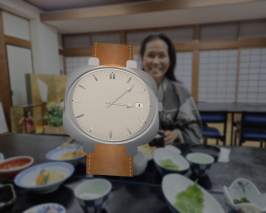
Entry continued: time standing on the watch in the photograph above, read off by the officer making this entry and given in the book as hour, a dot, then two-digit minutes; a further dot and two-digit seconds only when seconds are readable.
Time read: 3.07
